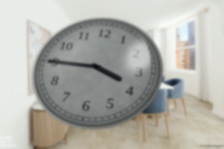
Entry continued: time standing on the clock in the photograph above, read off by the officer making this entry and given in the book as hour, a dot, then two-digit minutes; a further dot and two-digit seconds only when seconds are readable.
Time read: 3.45
